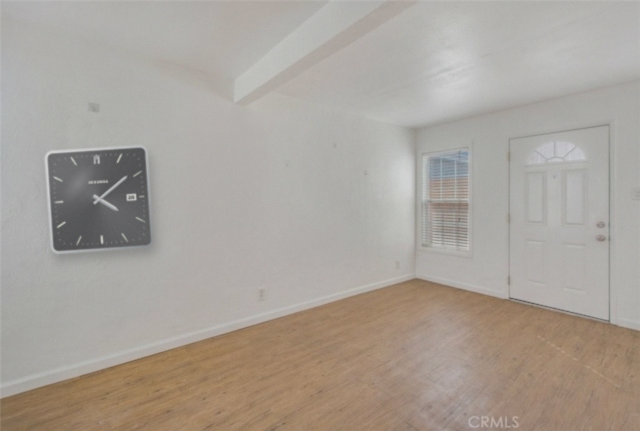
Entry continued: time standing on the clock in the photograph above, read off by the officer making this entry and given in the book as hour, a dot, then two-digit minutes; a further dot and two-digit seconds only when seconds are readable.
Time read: 4.09
